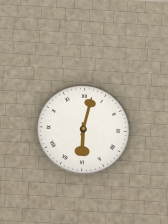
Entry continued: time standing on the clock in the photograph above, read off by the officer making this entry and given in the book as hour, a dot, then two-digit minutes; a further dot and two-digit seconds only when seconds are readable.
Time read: 6.02
